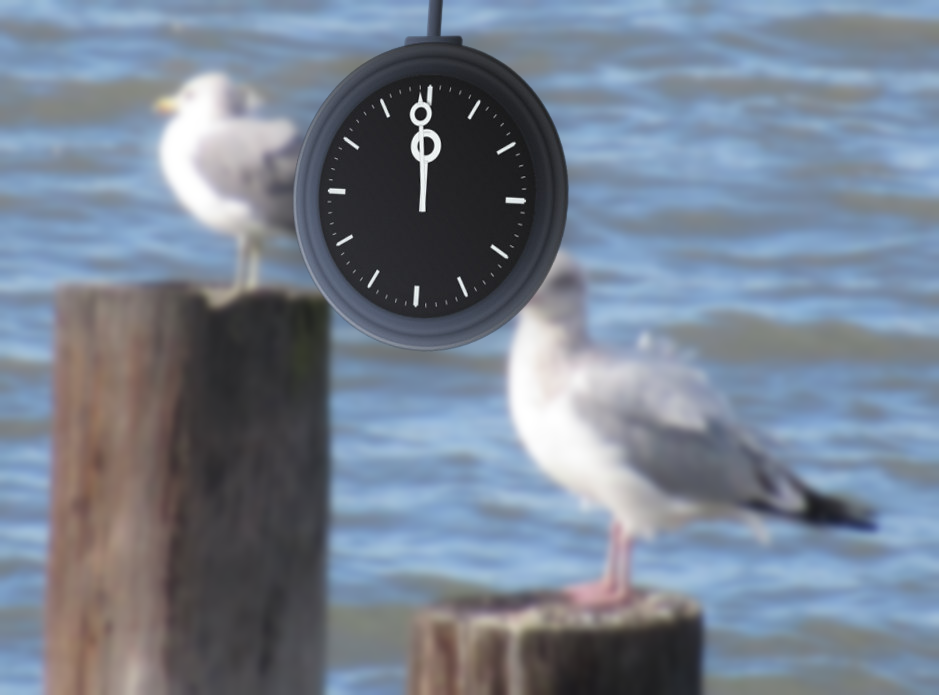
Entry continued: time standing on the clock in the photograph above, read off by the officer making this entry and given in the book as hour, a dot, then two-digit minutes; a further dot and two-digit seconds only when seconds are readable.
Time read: 11.59
